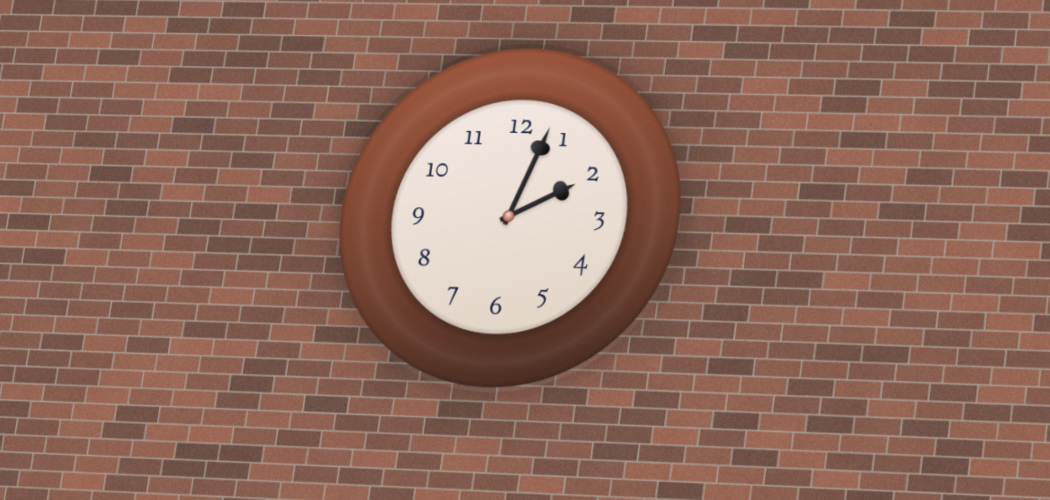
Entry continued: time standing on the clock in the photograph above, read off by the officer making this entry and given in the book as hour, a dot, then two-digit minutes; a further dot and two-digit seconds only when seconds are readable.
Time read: 2.03
